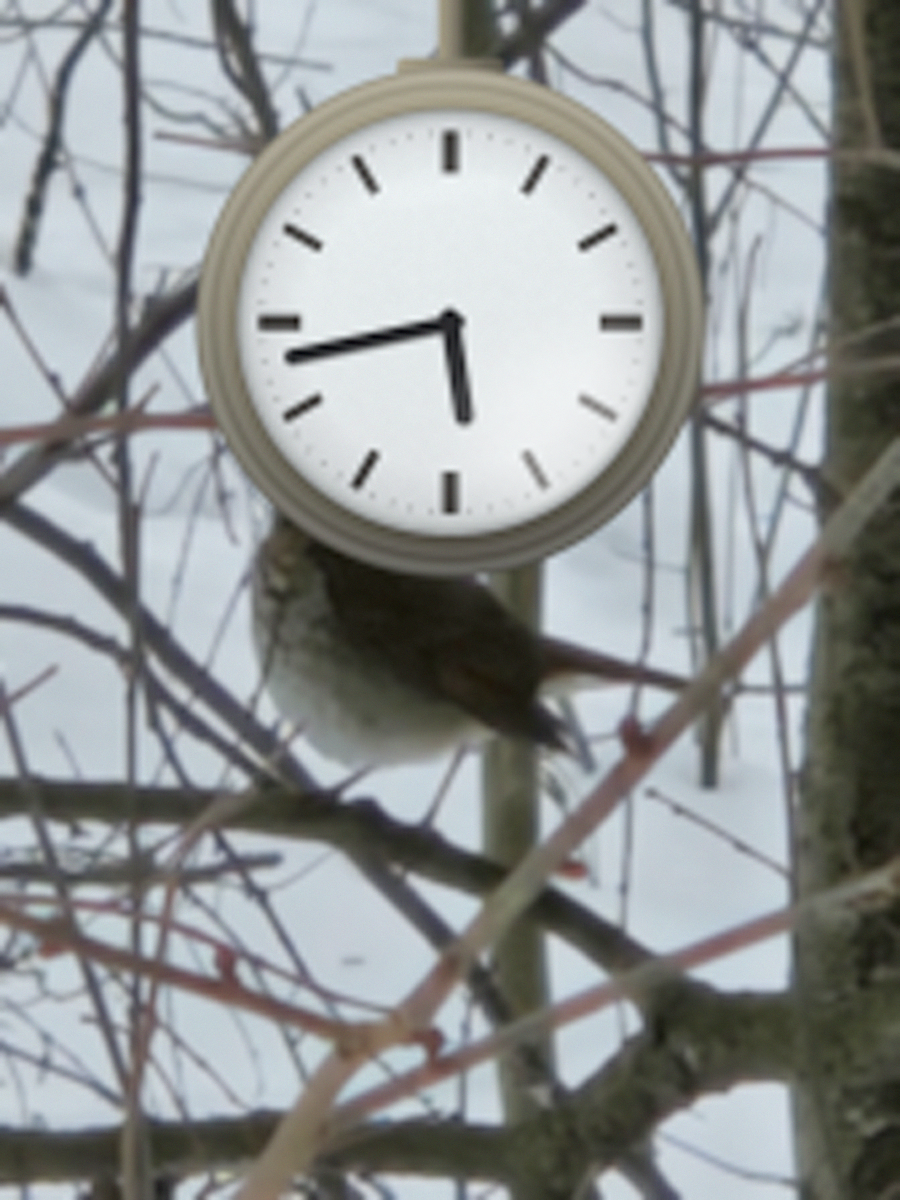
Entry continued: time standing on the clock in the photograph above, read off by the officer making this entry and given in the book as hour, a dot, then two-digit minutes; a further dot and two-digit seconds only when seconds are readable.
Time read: 5.43
